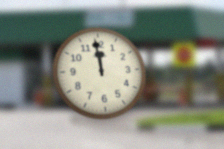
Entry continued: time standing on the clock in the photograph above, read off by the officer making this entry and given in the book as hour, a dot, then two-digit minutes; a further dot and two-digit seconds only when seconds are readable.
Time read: 11.59
